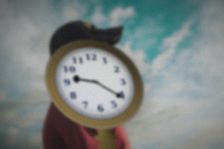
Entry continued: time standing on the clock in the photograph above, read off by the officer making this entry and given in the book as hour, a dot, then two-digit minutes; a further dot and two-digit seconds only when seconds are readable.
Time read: 9.21
